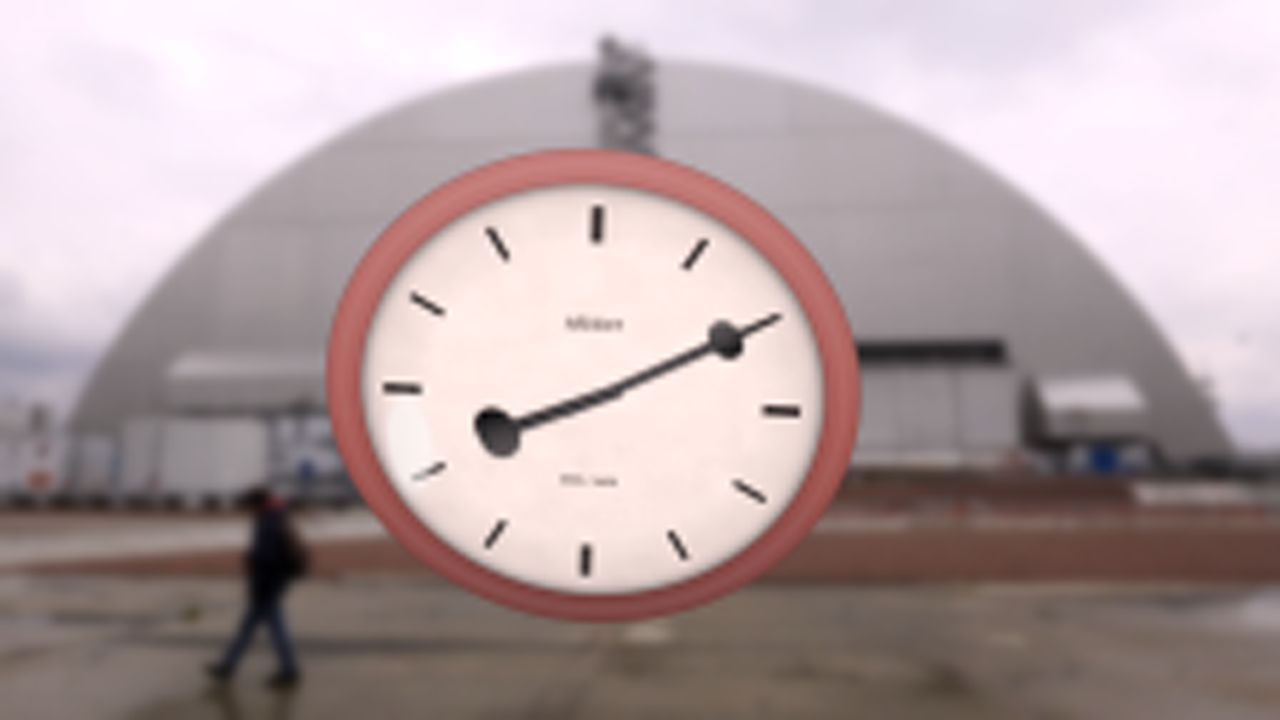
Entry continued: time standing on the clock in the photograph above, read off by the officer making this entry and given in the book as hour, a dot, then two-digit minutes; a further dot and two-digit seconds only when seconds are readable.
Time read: 8.10
